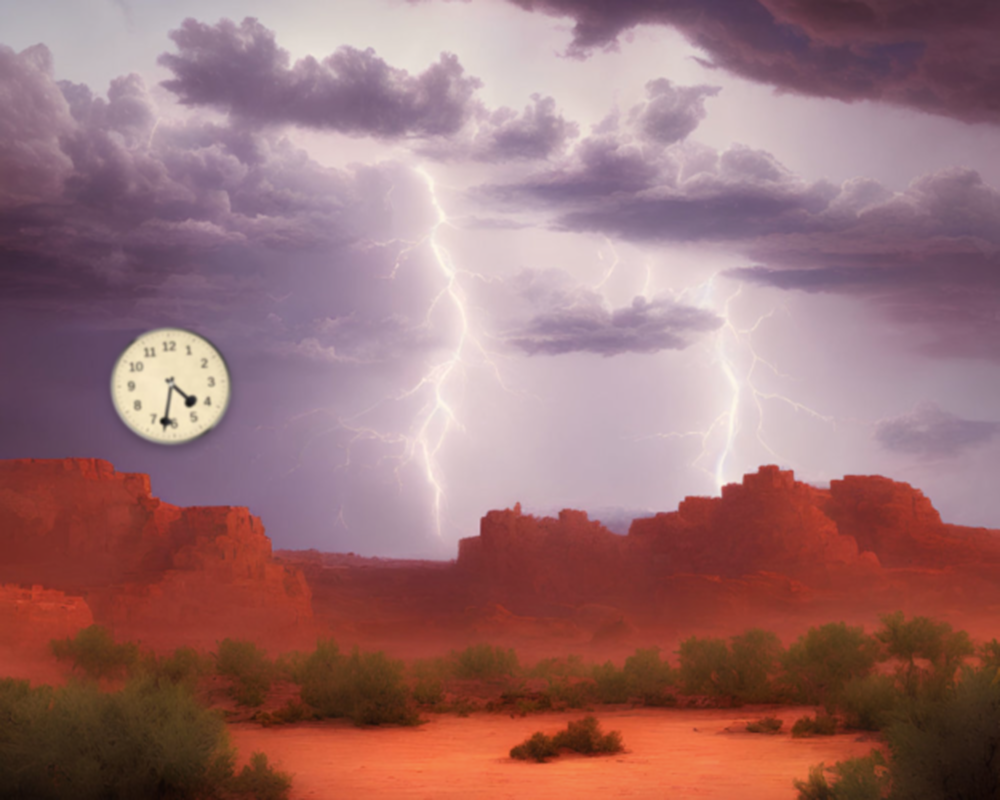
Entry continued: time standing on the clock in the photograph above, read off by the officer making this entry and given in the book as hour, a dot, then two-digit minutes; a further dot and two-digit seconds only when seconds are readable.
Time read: 4.32
